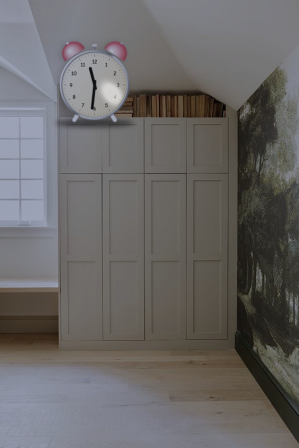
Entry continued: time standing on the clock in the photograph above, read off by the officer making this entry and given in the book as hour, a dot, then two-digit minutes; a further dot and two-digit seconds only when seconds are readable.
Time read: 11.31
